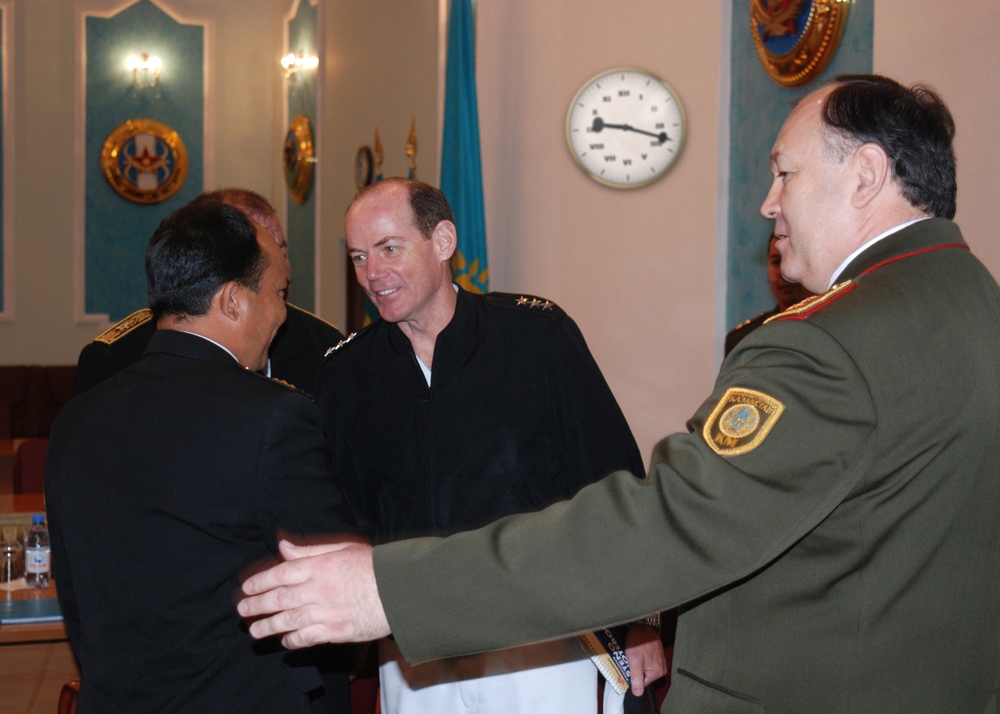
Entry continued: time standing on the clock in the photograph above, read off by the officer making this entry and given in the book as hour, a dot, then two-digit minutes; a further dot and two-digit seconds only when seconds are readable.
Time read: 9.18
